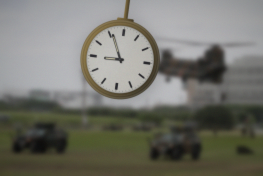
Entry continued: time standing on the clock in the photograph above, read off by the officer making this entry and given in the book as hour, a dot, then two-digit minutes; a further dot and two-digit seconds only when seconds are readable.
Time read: 8.56
